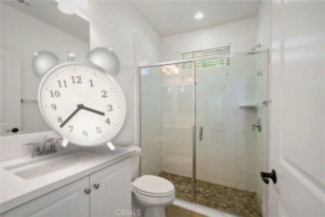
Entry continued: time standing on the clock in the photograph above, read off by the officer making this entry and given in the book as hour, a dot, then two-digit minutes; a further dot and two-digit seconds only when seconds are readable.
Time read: 3.38
